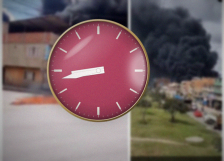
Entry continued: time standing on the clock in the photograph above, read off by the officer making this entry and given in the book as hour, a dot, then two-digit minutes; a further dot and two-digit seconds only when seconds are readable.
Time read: 8.43
